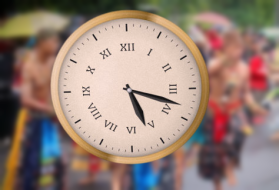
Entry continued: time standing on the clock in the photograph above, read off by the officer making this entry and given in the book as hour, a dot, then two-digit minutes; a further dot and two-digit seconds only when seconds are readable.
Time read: 5.18
